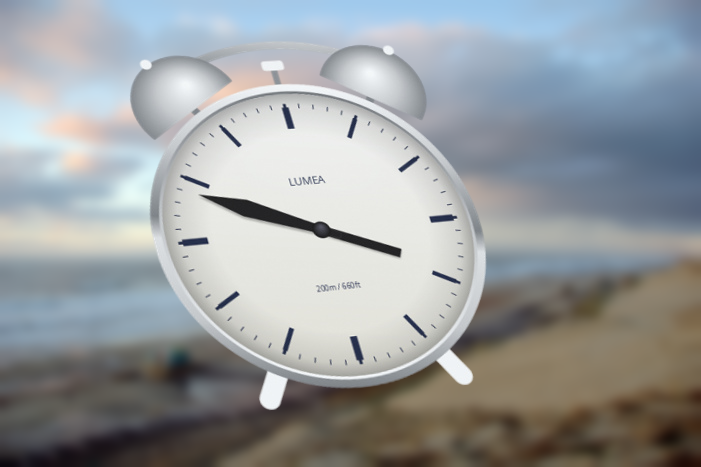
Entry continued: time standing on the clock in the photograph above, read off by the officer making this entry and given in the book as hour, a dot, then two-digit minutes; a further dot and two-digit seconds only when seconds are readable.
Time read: 3.49
